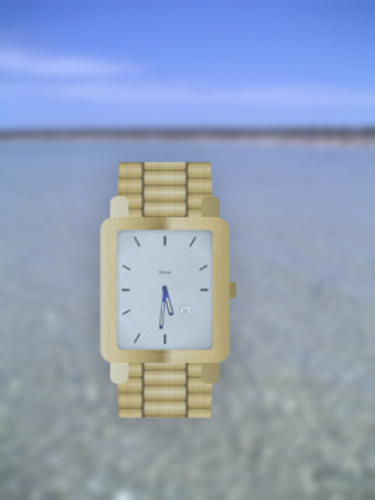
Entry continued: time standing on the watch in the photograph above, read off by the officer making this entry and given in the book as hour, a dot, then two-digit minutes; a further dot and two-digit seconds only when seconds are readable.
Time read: 5.31
